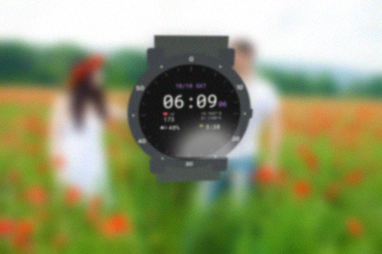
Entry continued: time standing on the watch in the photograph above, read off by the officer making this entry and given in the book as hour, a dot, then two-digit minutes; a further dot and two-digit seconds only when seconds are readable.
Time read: 6.09
